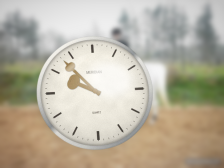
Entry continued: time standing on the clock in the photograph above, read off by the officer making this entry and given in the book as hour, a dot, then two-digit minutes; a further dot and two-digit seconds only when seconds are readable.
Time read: 9.53
